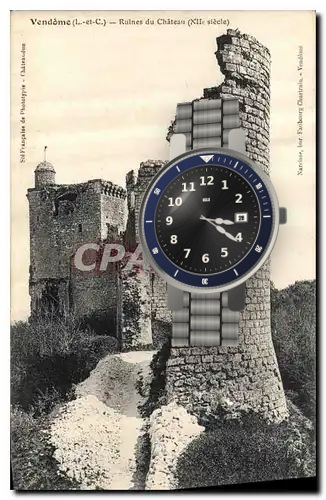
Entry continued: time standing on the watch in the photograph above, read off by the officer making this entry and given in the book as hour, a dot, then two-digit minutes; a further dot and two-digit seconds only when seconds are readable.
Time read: 3.21
